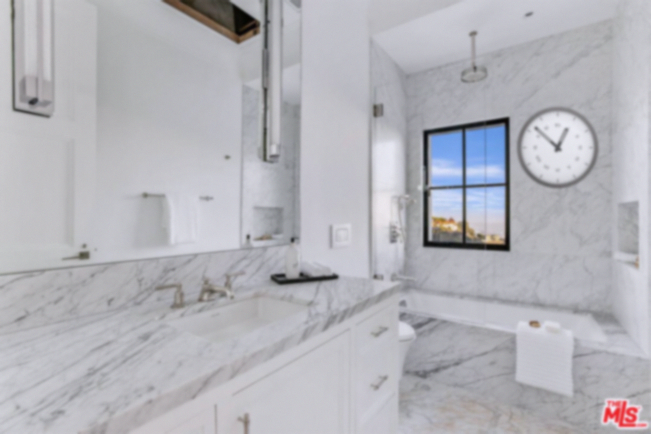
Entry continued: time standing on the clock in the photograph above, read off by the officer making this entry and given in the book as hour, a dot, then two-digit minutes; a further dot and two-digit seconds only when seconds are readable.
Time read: 12.52
